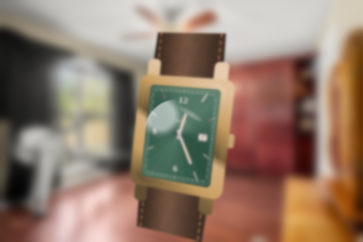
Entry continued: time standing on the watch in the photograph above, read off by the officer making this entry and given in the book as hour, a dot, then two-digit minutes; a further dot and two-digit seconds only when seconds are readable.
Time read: 12.25
